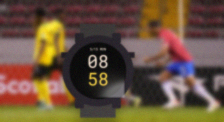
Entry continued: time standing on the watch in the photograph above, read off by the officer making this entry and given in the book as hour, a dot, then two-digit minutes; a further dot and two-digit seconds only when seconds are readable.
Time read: 8.58
